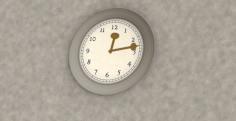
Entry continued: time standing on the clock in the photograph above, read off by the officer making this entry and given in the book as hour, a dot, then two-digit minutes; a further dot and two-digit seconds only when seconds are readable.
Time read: 12.13
